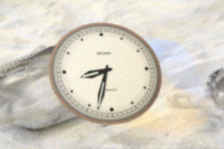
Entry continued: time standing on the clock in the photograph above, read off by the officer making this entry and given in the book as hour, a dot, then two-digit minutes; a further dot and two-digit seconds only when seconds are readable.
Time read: 8.33
